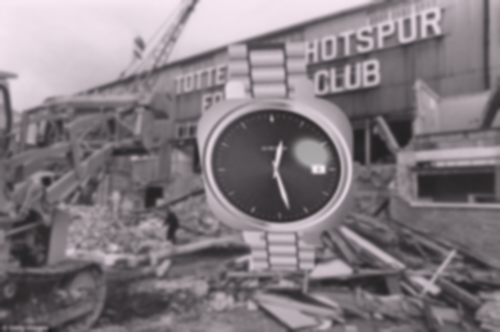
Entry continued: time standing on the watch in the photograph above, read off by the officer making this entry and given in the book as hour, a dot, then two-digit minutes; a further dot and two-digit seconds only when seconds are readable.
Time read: 12.28
